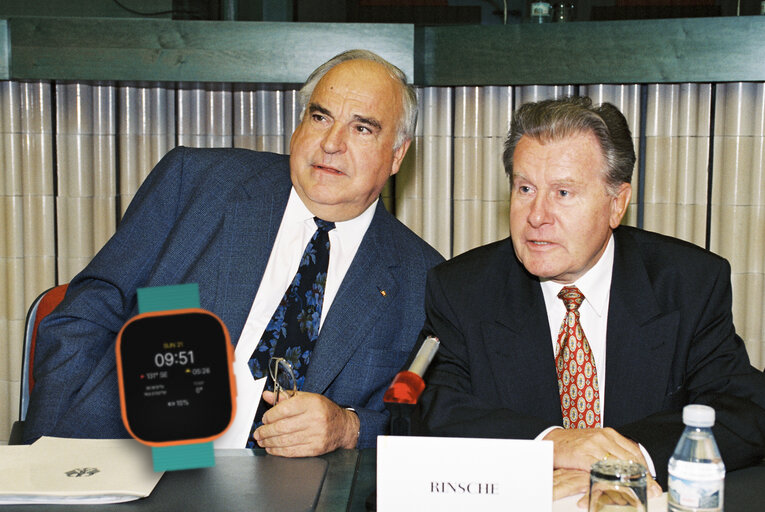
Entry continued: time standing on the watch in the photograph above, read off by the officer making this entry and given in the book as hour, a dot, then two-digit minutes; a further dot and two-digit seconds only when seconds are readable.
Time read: 9.51
